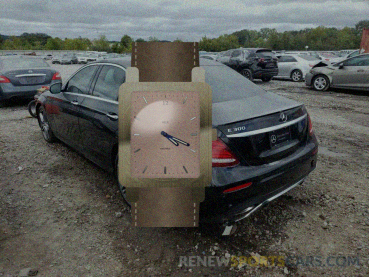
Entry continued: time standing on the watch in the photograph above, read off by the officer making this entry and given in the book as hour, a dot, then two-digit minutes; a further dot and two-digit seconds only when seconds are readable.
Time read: 4.19
